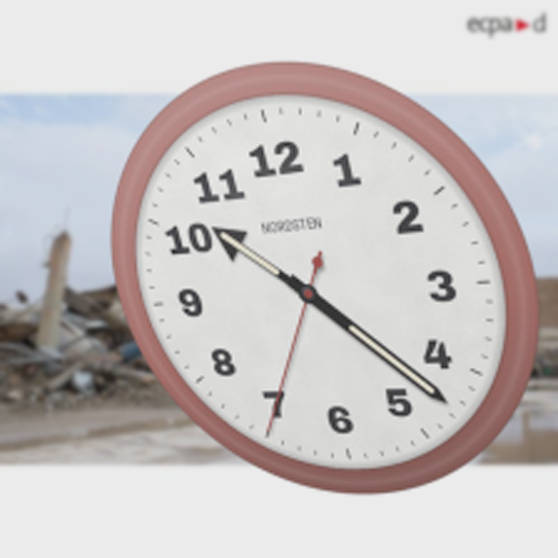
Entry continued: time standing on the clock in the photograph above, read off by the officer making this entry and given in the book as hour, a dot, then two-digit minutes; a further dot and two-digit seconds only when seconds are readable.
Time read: 10.22.35
